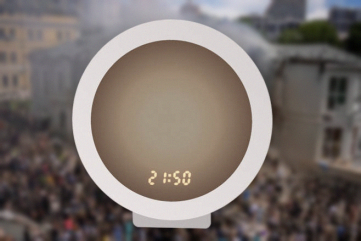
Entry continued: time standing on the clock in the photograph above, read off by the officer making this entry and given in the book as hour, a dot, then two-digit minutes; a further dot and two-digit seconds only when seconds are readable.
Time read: 21.50
